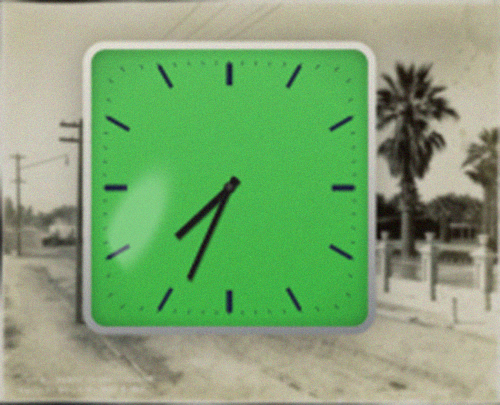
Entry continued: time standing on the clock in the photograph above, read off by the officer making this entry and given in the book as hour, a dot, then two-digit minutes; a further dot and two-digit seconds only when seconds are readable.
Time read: 7.34
